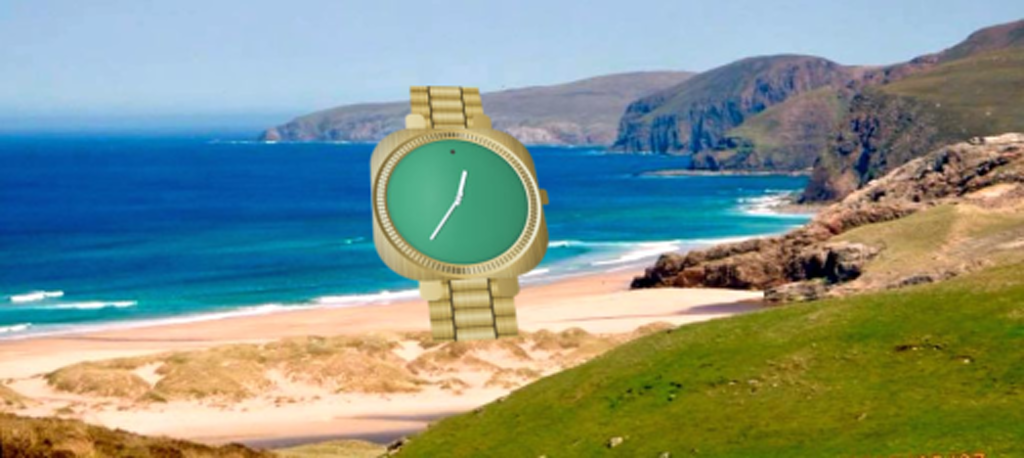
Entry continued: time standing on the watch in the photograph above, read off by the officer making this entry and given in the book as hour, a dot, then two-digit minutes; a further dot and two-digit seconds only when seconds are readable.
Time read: 12.36
